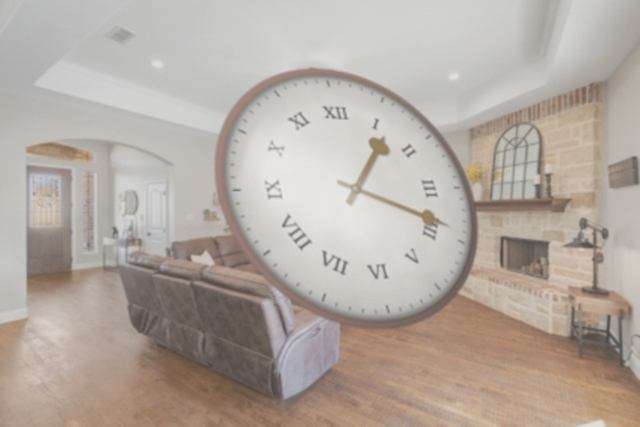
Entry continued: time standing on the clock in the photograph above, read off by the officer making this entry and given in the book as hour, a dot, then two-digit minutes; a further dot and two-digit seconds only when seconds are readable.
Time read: 1.19
